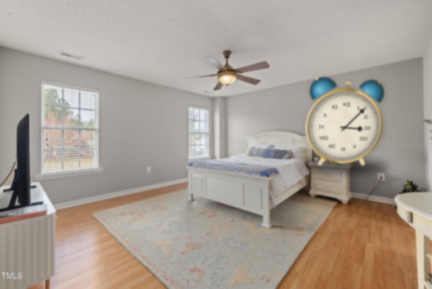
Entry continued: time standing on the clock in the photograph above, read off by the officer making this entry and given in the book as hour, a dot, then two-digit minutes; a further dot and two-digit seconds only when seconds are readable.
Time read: 3.07
